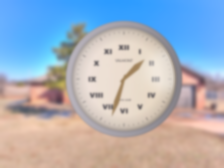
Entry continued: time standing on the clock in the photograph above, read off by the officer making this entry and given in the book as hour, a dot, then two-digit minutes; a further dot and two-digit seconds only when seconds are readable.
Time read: 1.33
